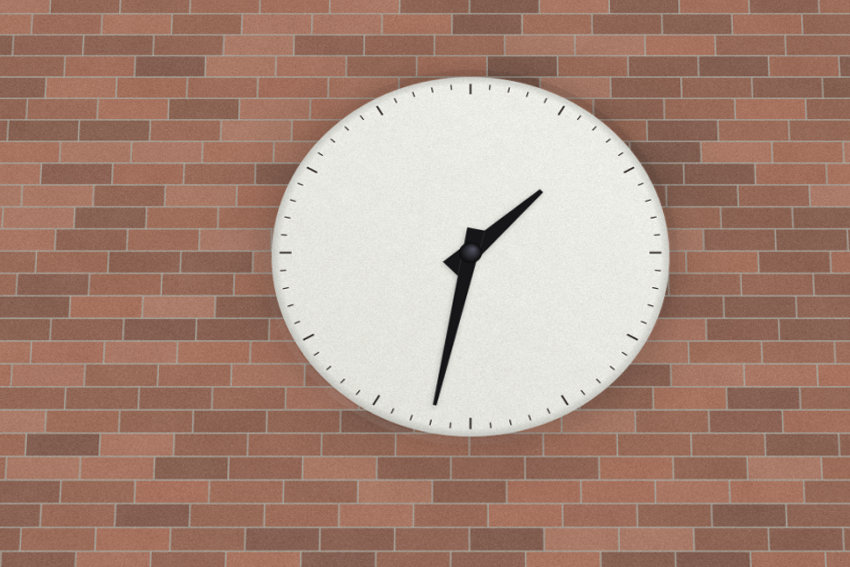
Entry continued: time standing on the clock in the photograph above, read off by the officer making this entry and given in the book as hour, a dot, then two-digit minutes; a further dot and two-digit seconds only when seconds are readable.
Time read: 1.32
